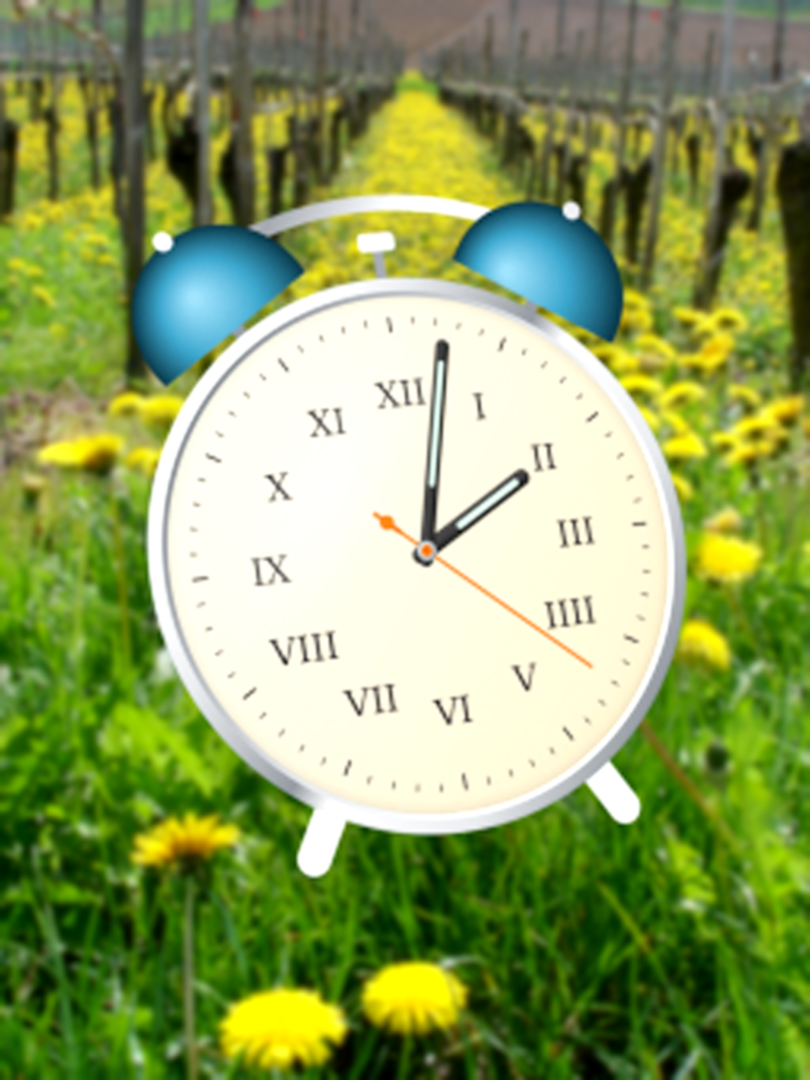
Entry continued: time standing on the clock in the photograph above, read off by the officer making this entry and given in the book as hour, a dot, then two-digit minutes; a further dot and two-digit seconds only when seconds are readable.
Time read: 2.02.22
